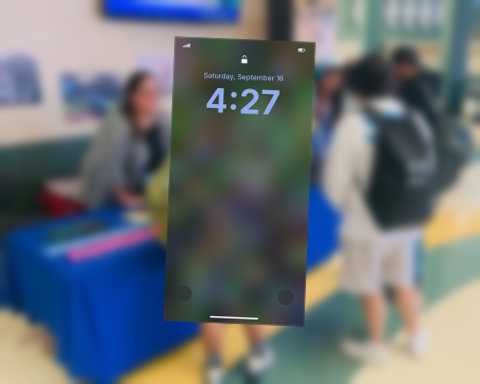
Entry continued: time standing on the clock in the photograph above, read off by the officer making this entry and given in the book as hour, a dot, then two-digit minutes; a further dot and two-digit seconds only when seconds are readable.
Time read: 4.27
